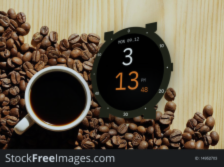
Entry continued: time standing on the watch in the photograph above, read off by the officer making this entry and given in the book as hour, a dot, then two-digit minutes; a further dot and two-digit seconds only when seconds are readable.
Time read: 3.13
